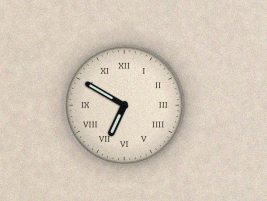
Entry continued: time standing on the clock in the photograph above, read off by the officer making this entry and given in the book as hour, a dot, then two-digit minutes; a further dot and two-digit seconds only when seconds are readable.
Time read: 6.50
